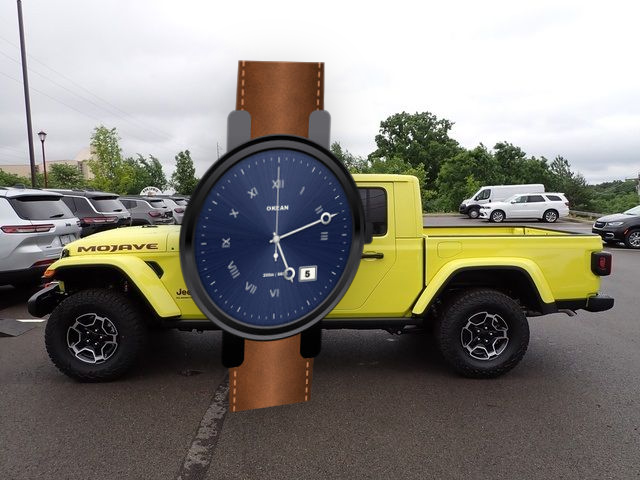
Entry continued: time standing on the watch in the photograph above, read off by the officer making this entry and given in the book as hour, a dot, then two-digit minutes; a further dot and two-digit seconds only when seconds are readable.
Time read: 5.12.00
